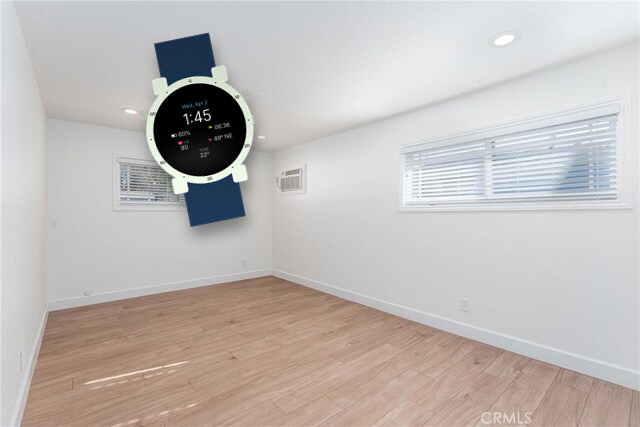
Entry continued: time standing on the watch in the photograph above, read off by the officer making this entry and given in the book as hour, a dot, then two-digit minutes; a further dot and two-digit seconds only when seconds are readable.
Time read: 1.45
